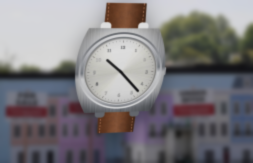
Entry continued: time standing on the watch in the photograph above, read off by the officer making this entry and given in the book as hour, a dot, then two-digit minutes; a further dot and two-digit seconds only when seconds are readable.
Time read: 10.23
